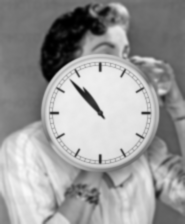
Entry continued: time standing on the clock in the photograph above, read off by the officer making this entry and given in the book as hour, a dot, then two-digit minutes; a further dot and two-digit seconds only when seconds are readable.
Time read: 10.53
